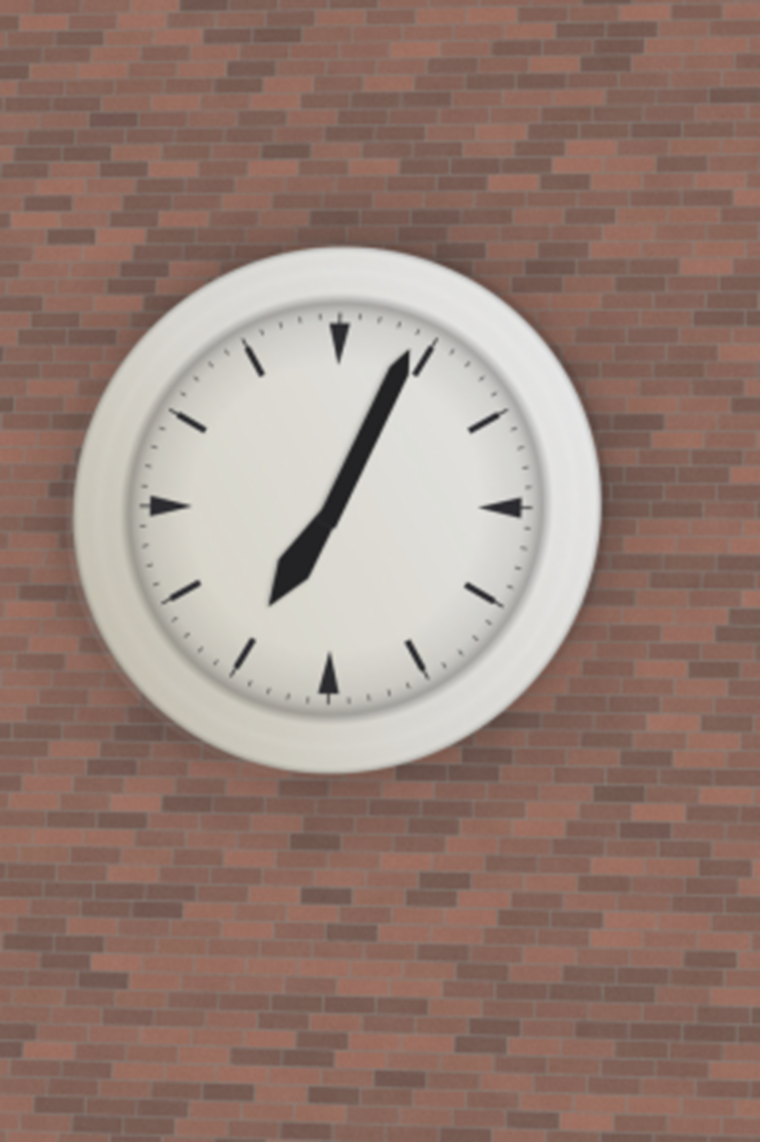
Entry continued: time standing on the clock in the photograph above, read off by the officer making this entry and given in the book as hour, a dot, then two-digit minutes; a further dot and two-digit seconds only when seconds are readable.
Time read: 7.04
